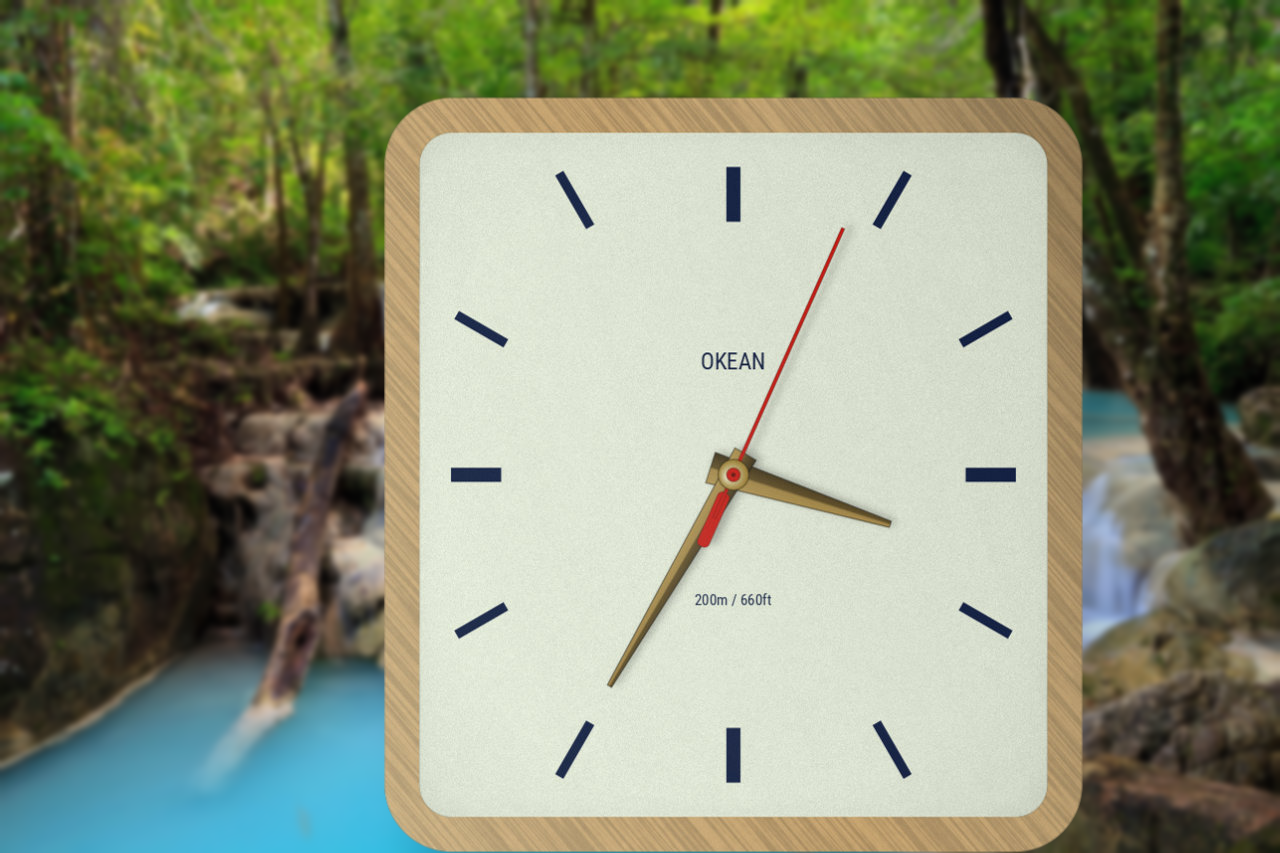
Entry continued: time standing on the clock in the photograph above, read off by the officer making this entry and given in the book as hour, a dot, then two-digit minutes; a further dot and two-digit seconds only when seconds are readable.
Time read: 3.35.04
